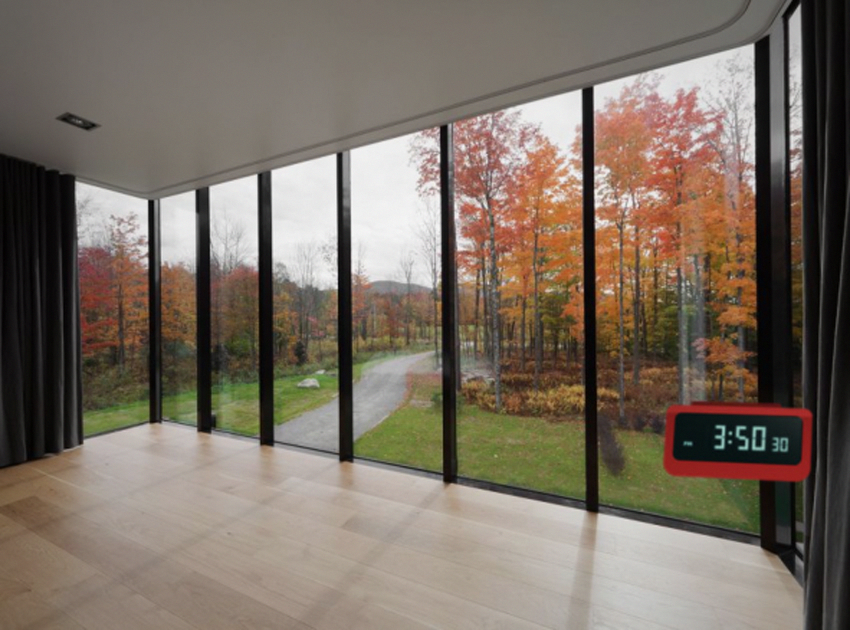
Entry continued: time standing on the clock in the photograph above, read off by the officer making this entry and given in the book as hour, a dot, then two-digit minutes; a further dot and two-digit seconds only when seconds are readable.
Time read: 3.50.30
